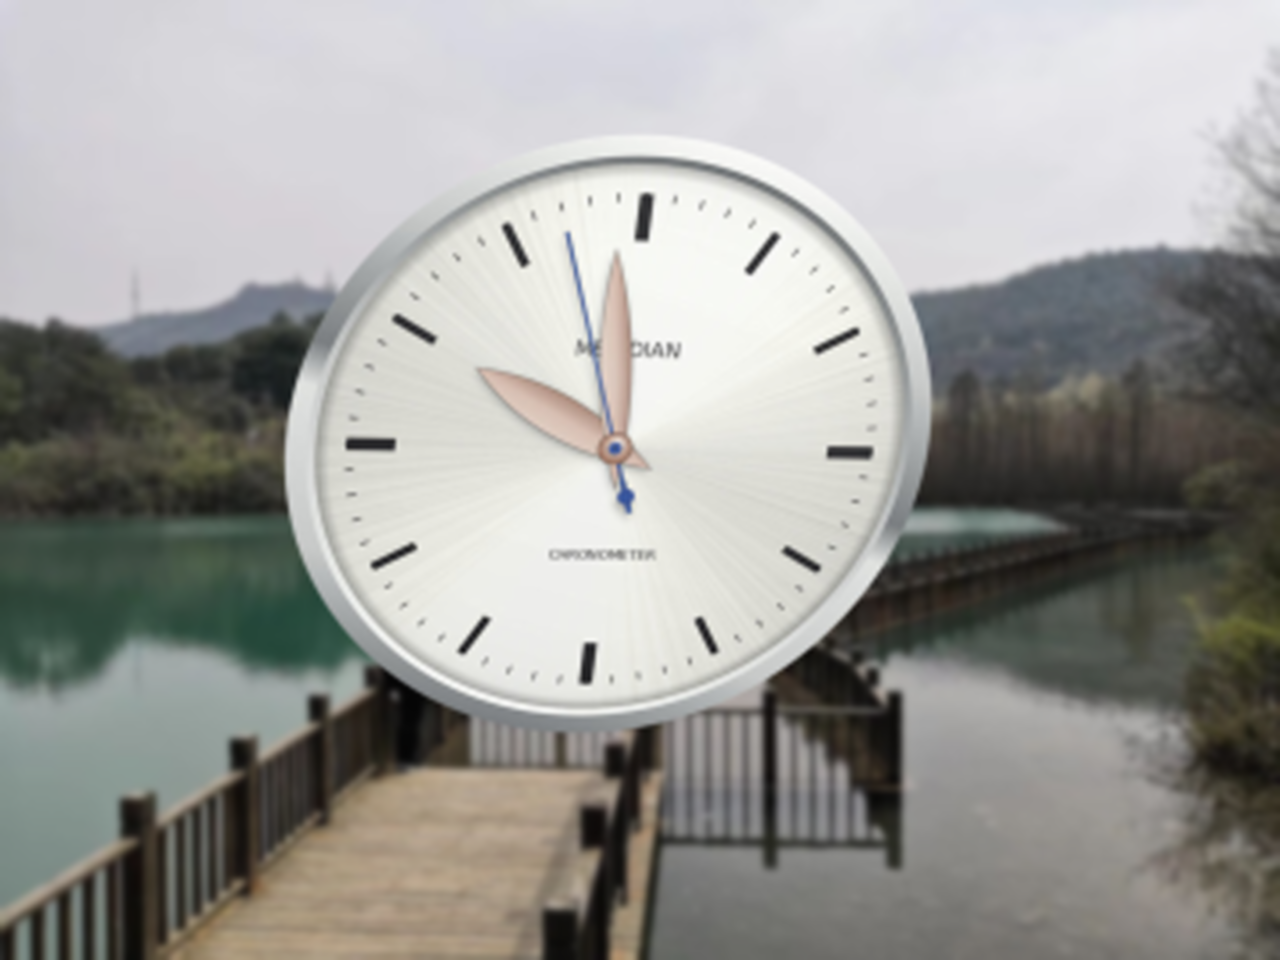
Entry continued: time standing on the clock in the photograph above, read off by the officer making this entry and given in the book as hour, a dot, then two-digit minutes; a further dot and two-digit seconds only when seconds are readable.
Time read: 9.58.57
